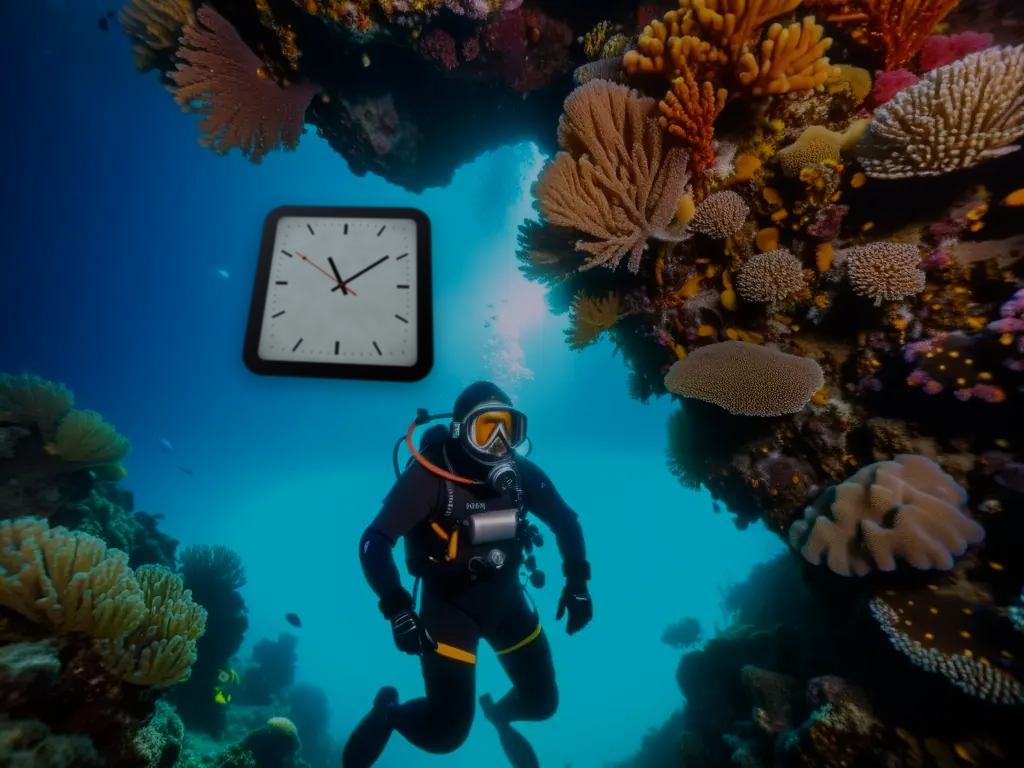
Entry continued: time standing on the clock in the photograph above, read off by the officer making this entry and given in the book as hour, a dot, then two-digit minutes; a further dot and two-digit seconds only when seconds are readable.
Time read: 11.08.51
